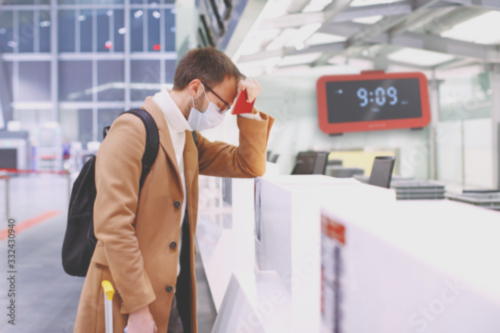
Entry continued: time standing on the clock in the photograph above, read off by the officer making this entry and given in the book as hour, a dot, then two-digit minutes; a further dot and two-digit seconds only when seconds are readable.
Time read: 9.09
